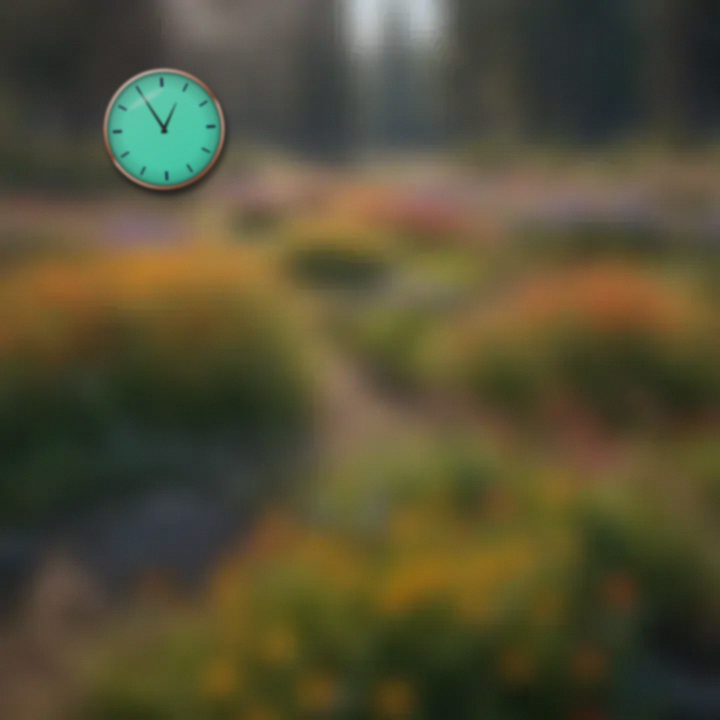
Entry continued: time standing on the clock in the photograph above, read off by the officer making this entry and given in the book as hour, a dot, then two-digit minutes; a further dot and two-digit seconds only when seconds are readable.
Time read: 12.55
